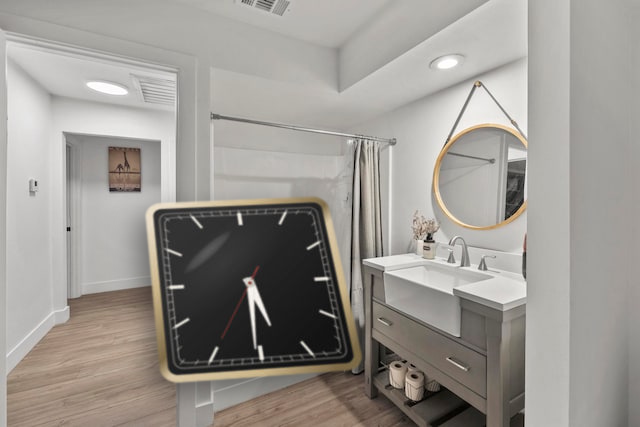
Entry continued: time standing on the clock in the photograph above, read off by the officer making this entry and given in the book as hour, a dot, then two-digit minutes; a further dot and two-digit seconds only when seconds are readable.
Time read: 5.30.35
